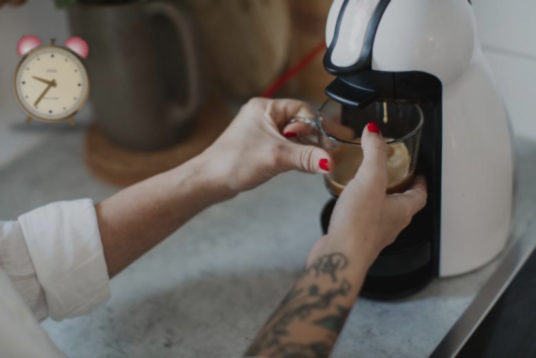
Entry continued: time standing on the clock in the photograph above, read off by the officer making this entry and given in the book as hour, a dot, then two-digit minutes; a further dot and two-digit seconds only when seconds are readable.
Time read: 9.36
